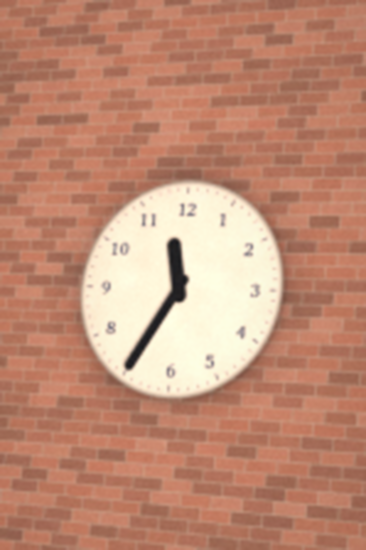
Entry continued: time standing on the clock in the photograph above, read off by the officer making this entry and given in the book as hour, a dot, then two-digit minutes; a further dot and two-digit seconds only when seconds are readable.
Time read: 11.35
